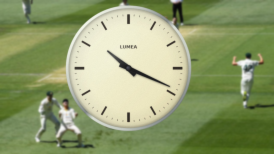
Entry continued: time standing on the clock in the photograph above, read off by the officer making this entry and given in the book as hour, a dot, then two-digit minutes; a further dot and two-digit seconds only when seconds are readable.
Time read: 10.19
